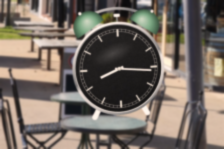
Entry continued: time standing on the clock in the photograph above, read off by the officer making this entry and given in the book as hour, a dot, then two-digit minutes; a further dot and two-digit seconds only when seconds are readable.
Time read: 8.16
